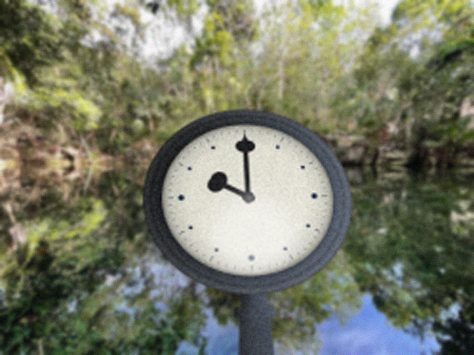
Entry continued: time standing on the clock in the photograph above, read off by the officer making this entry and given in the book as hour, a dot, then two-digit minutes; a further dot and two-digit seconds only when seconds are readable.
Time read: 10.00
